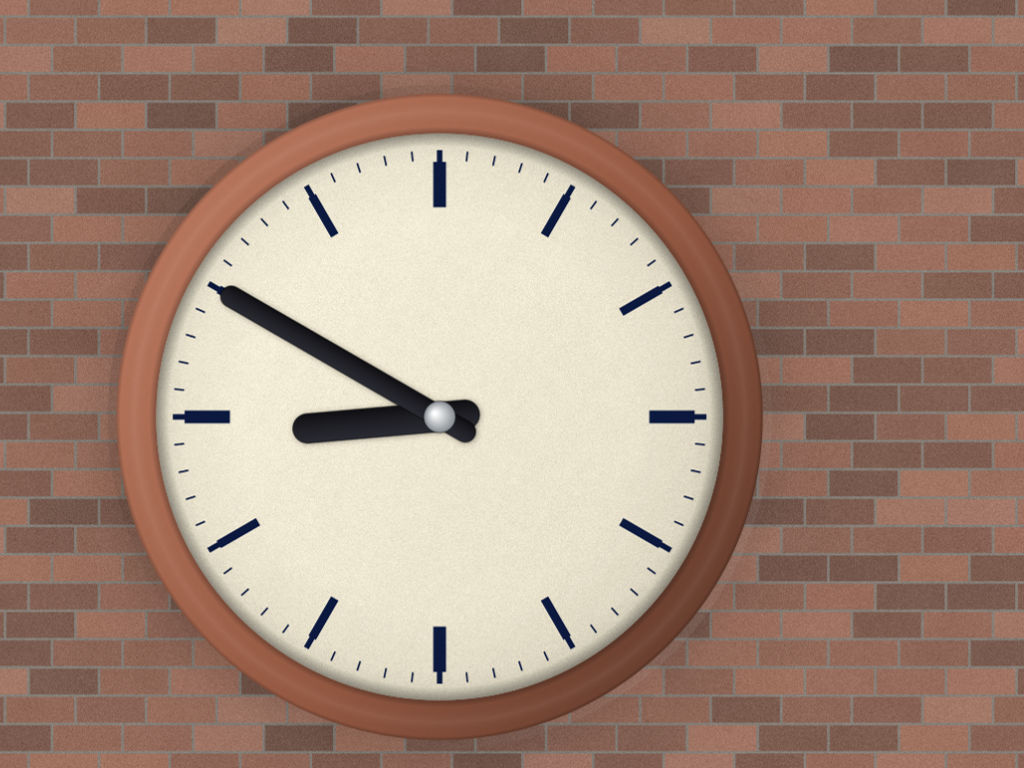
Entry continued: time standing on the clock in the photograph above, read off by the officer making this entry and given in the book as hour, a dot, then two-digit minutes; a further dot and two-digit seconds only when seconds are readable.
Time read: 8.50
